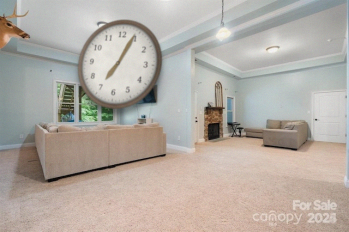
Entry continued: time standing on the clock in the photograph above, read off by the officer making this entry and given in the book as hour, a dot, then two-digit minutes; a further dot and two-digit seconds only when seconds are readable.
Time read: 7.04
